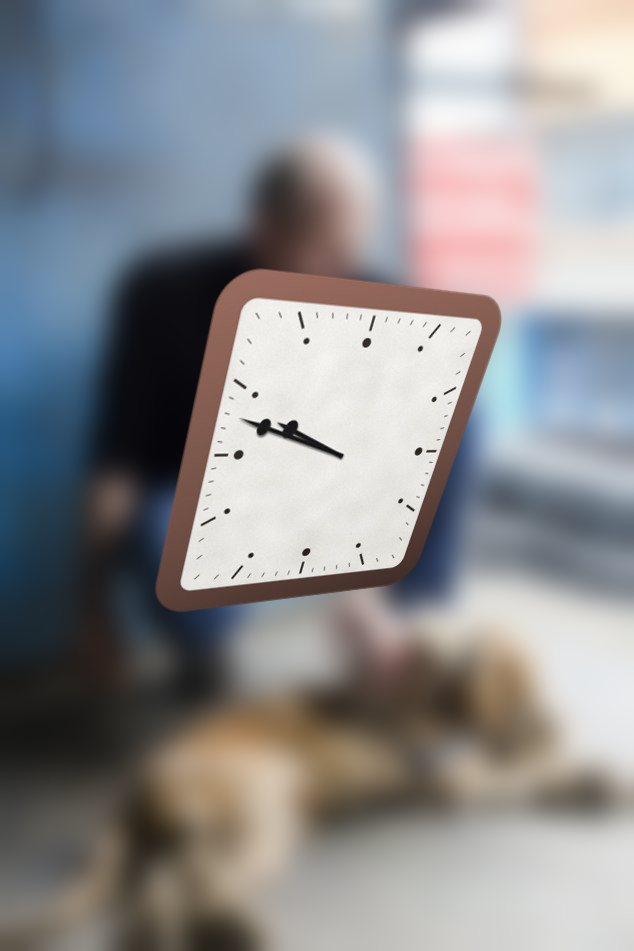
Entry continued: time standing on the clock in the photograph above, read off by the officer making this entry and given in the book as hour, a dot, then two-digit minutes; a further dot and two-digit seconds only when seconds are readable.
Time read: 9.48
